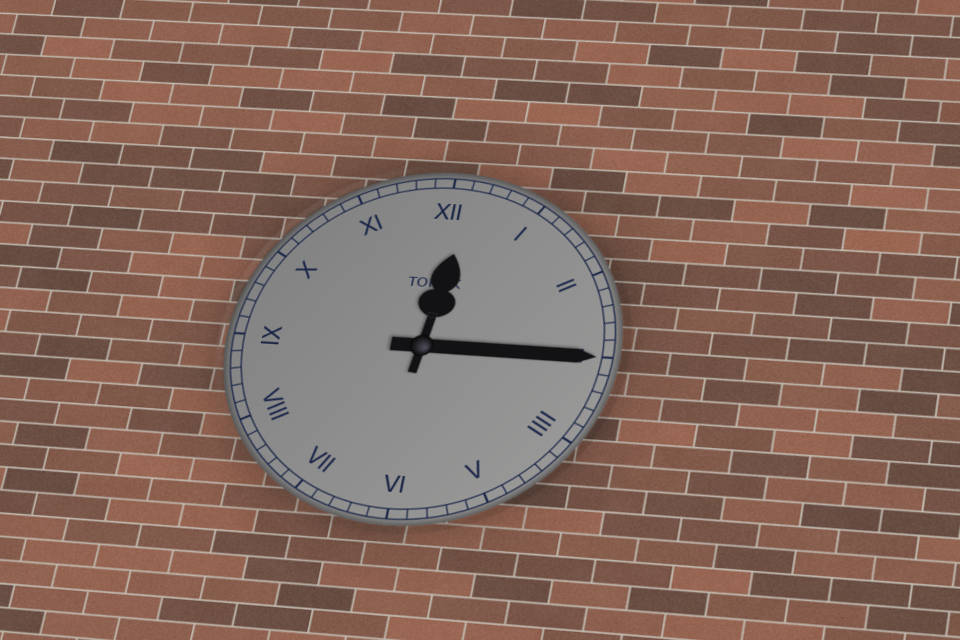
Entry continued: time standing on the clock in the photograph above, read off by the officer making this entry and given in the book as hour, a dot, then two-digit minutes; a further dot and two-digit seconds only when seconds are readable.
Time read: 12.15
